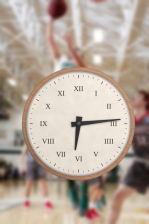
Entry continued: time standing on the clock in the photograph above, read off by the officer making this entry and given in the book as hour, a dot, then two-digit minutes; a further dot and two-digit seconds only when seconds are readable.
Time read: 6.14
